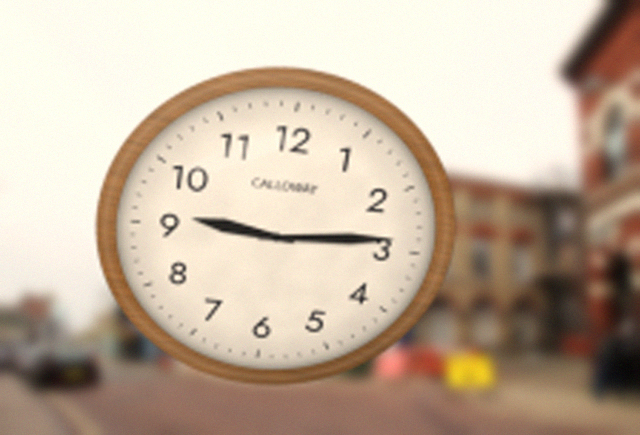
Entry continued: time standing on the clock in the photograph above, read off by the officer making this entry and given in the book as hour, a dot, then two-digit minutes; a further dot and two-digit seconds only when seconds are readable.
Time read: 9.14
